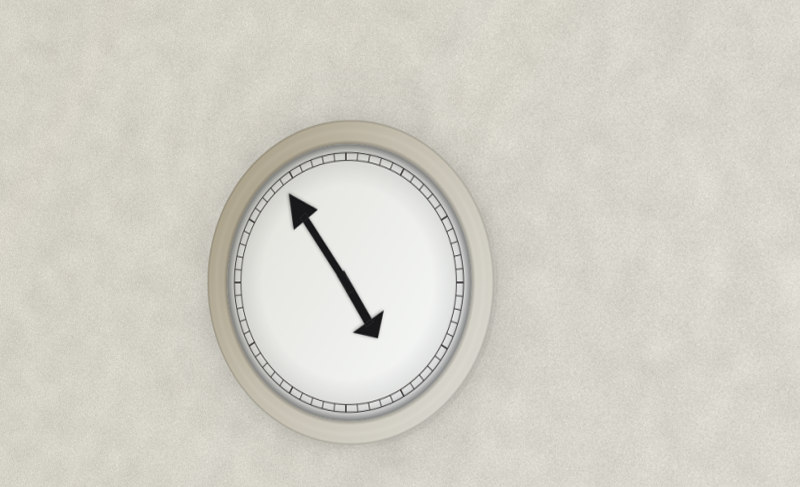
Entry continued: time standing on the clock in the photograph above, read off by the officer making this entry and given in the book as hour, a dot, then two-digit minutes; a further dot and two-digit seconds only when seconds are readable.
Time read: 4.54
